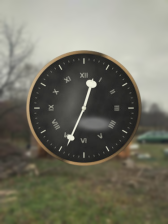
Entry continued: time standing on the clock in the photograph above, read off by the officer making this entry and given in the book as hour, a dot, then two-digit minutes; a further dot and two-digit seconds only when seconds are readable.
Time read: 12.34
